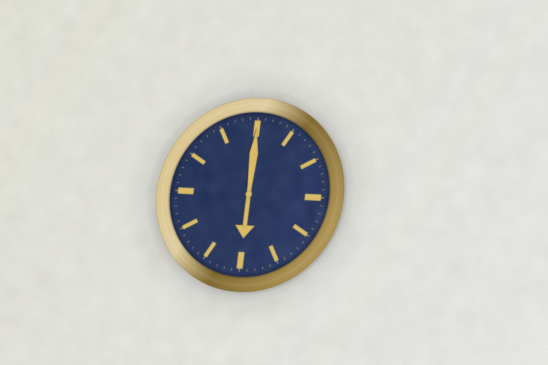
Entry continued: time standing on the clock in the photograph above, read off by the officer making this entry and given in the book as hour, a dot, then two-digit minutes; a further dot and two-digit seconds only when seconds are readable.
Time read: 6.00
